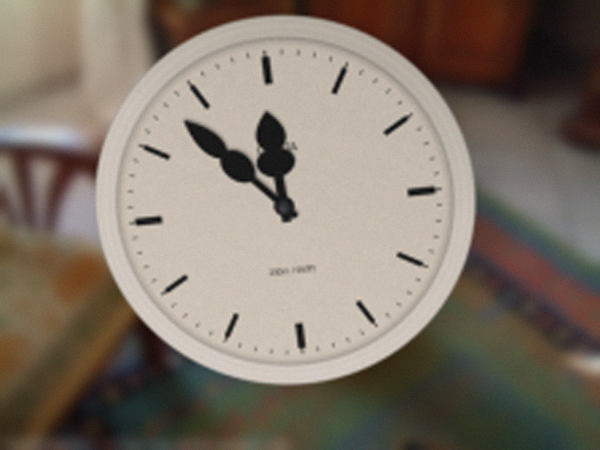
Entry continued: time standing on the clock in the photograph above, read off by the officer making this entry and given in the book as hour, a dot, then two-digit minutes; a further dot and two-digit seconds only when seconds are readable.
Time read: 11.53
